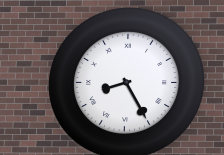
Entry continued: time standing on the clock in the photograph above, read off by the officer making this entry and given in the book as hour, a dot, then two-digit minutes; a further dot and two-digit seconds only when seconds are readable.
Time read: 8.25
